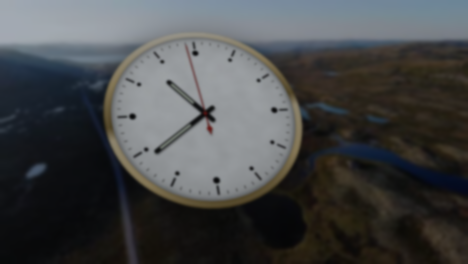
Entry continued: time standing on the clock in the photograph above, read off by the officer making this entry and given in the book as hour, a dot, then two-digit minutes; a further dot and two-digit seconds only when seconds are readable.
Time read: 10.38.59
